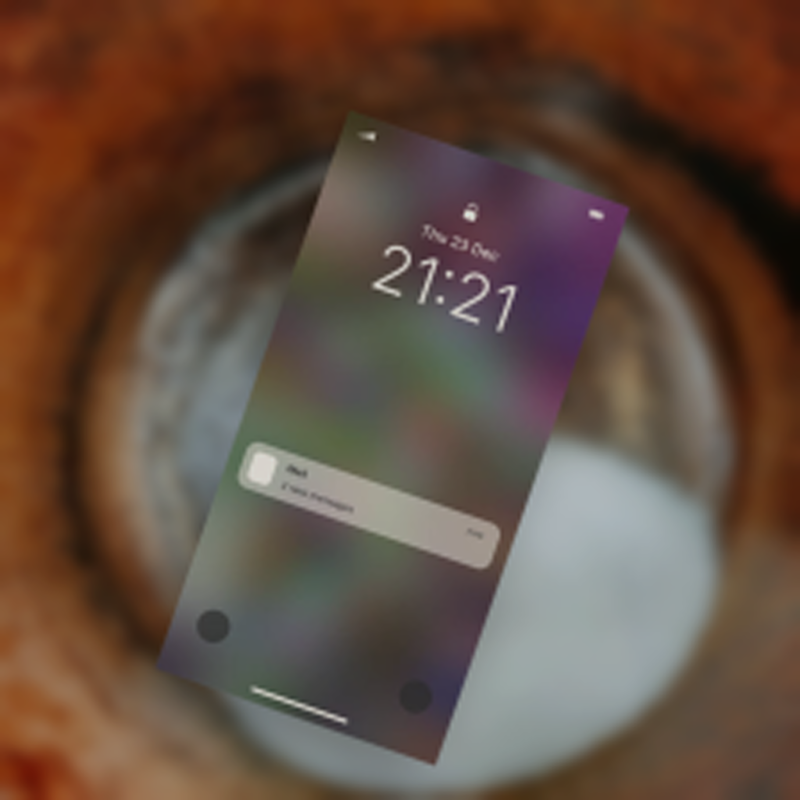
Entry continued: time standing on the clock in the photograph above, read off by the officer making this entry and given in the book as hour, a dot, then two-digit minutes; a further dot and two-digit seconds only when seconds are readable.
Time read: 21.21
